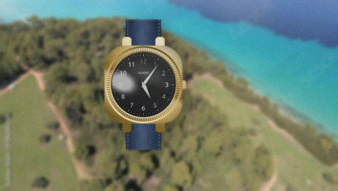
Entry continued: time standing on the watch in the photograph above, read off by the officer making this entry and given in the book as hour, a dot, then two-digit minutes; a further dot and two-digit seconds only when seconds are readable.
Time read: 5.06
